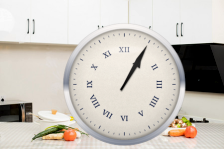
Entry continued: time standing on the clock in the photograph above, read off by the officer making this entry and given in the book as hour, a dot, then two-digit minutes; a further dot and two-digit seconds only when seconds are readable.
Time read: 1.05
